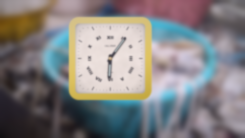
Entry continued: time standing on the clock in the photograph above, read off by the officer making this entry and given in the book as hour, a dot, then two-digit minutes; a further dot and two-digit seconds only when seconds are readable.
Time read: 6.06
